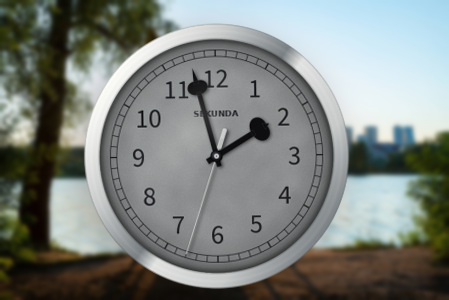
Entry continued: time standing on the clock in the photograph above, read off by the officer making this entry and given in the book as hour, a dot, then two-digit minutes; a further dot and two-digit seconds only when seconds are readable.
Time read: 1.57.33
